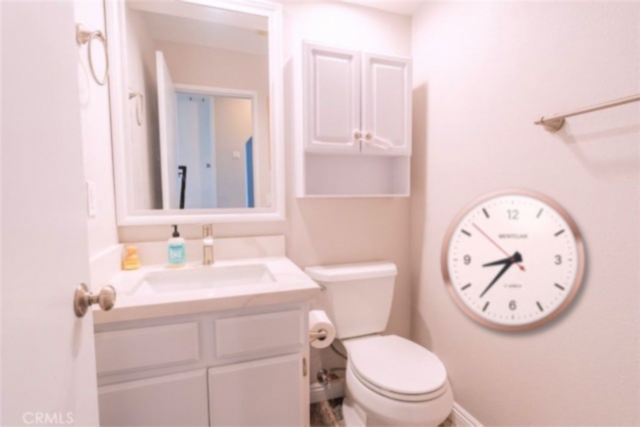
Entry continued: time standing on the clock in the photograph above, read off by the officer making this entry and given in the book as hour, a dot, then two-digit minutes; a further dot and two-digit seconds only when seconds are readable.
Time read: 8.36.52
